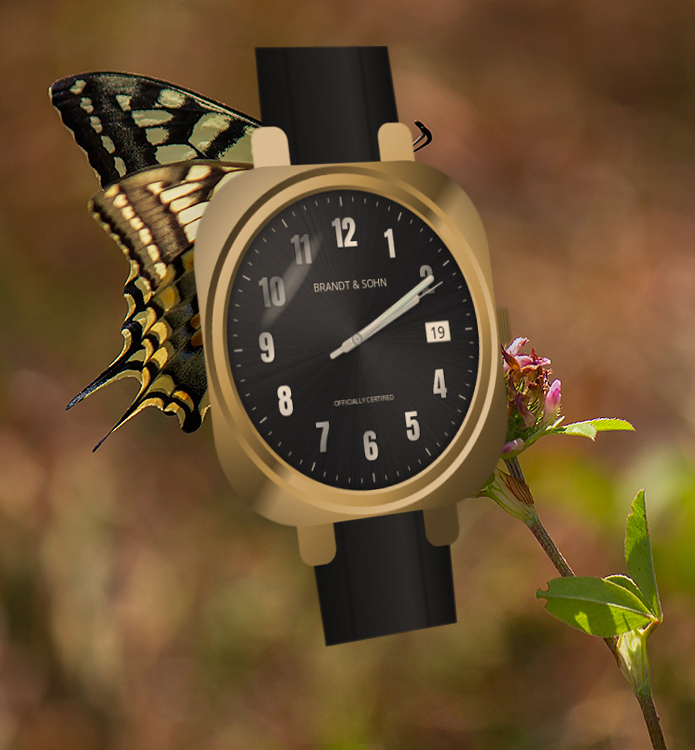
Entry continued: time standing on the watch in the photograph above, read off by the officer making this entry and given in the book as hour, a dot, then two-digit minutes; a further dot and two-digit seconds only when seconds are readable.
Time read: 2.10.11
